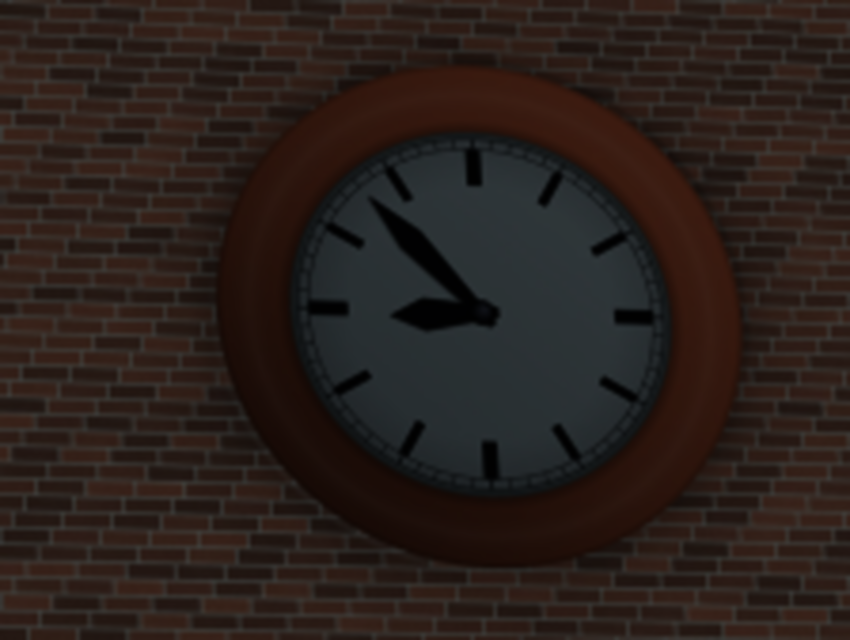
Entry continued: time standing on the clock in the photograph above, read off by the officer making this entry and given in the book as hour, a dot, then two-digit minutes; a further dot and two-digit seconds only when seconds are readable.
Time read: 8.53
